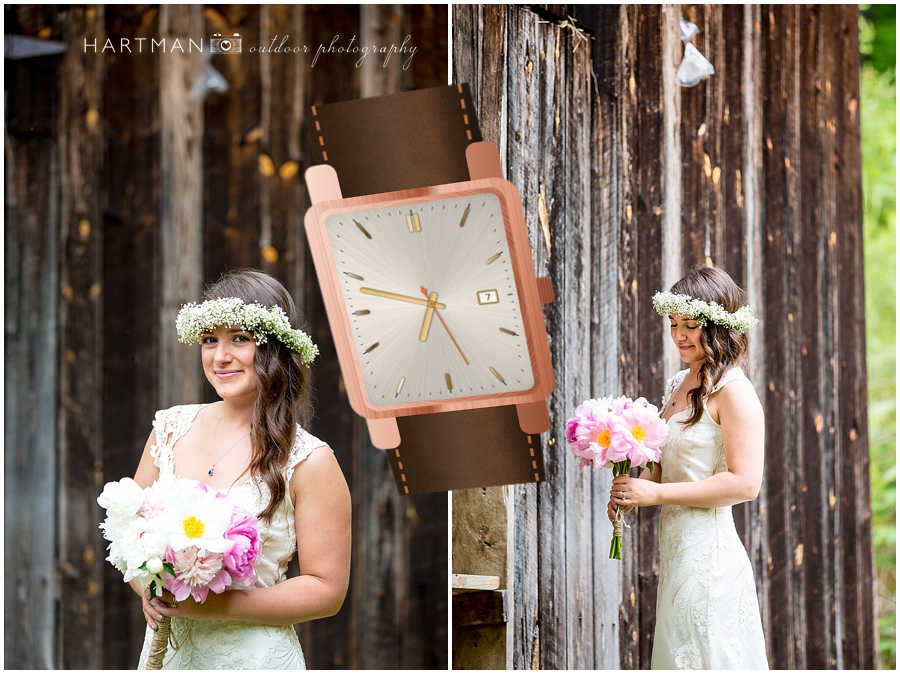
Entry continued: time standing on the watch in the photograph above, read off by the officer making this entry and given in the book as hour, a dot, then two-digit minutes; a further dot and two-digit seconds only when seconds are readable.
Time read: 6.48.27
